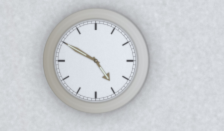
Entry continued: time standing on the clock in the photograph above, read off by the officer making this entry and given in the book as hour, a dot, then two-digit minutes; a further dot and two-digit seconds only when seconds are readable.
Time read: 4.50
